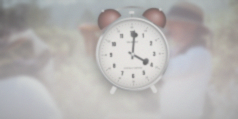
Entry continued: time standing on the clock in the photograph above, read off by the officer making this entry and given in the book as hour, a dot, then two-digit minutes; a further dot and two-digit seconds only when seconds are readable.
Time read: 4.01
